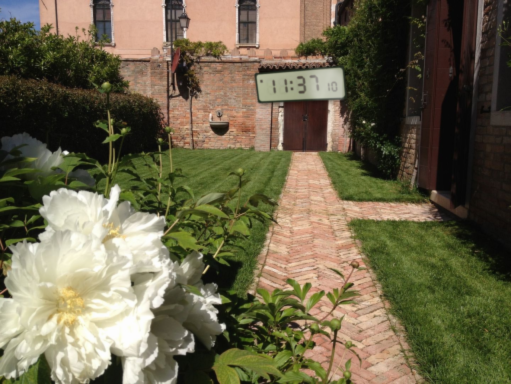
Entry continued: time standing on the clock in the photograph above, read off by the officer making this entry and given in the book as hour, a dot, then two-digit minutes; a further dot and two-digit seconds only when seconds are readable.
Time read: 11.37.10
